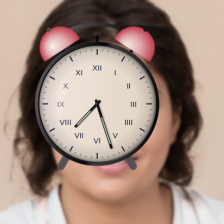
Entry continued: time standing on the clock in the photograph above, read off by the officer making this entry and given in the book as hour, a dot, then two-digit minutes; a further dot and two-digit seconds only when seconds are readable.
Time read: 7.27
